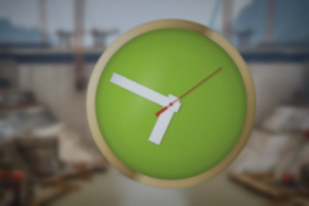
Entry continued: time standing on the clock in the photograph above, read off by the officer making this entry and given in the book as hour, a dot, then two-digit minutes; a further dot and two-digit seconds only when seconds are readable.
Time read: 6.49.09
